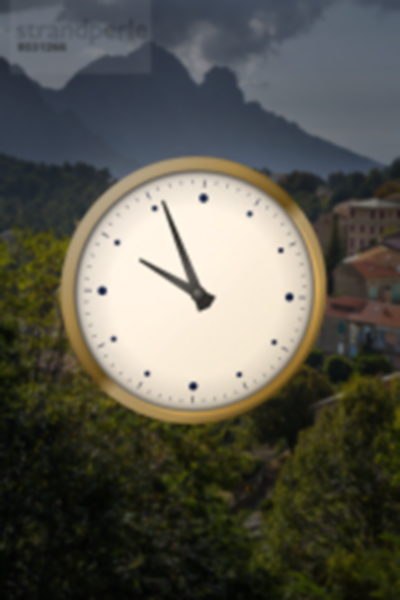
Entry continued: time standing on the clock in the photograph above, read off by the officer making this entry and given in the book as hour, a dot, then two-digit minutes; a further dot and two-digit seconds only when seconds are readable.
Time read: 9.56
